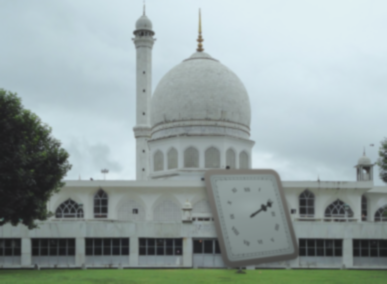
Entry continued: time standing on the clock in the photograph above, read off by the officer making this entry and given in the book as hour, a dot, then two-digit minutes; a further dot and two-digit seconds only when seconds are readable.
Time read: 2.11
